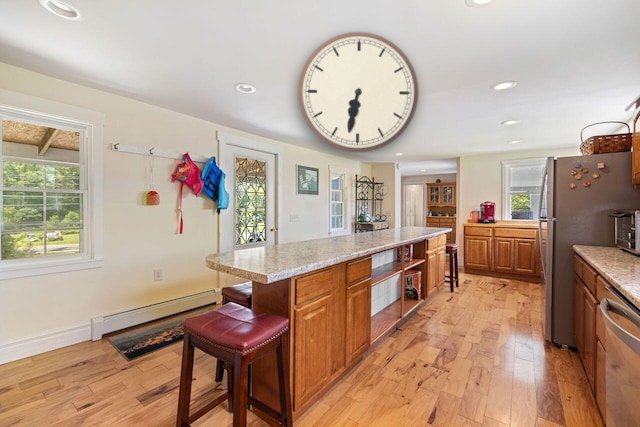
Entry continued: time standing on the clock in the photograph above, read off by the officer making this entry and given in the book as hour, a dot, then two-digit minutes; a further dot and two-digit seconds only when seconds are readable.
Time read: 6.32
